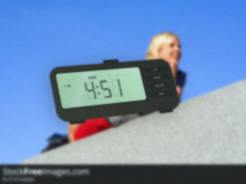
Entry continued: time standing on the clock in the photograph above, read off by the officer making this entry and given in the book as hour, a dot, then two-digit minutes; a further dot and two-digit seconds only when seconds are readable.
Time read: 4.51
